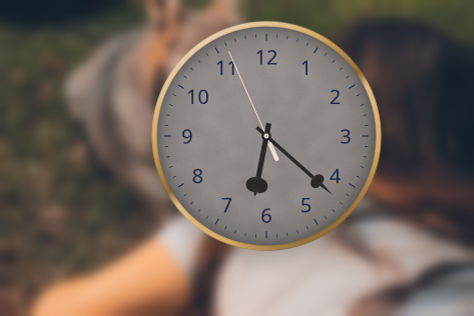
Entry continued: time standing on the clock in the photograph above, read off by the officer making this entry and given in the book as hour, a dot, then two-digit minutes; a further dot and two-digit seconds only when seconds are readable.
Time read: 6.21.56
